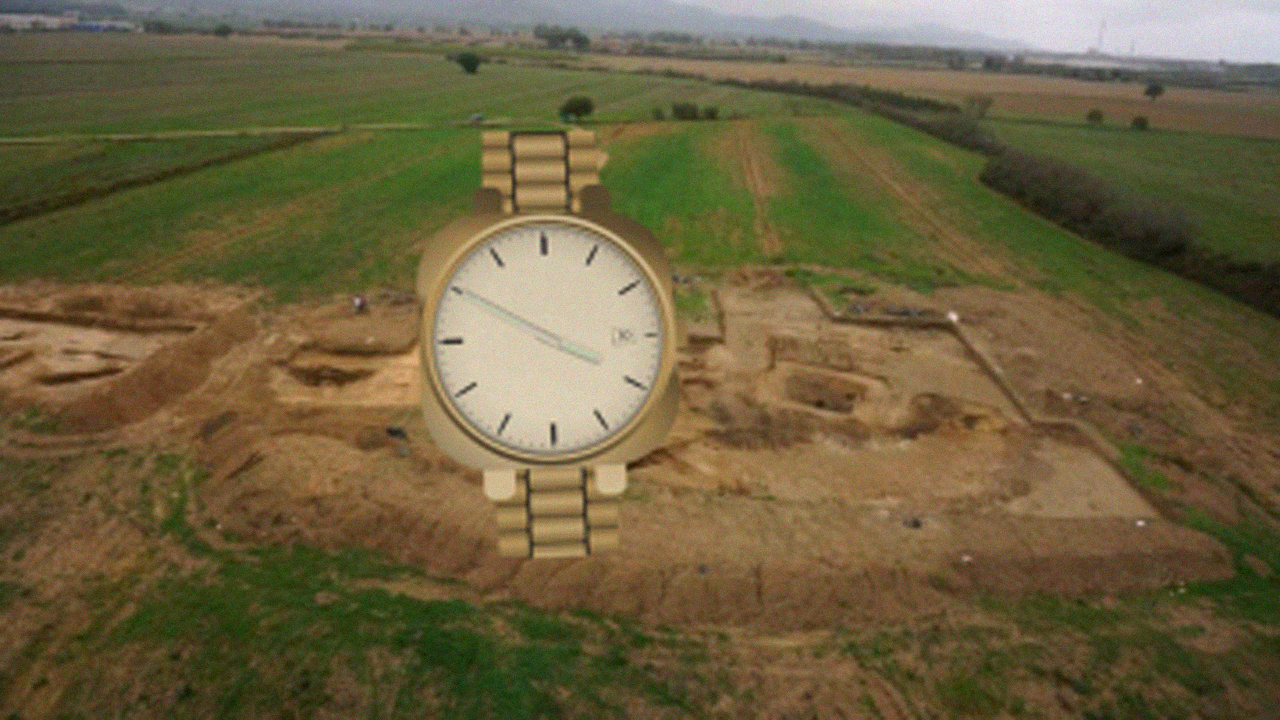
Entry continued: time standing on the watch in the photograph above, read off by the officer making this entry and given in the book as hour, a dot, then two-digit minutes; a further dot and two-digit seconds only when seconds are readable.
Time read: 3.50
